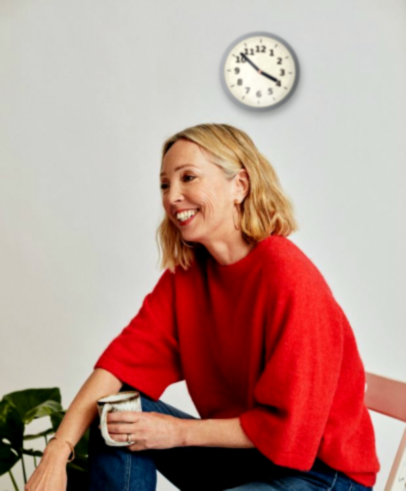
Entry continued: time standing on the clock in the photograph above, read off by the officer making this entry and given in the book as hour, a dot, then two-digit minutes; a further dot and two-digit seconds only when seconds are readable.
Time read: 3.52
